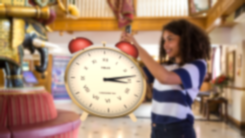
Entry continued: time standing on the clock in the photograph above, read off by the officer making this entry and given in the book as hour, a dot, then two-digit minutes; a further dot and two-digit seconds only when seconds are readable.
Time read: 3.13
